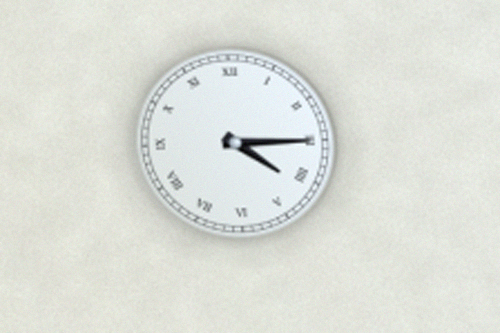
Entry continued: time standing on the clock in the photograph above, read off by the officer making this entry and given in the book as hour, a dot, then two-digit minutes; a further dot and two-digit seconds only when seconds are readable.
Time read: 4.15
